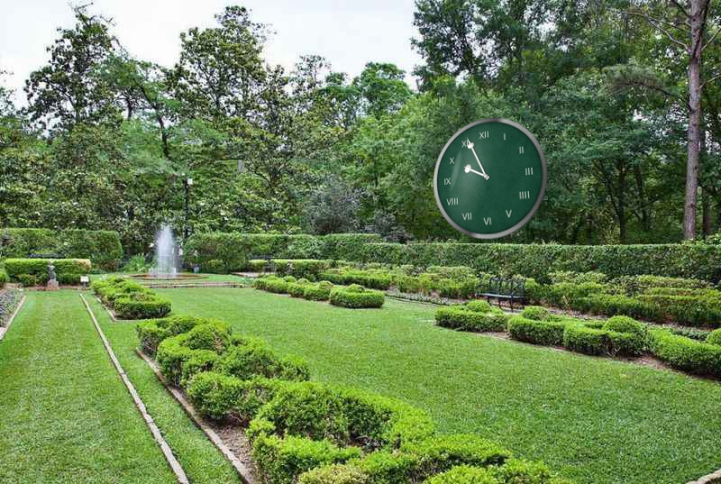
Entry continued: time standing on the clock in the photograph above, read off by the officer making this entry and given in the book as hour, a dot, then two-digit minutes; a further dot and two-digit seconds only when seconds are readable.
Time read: 9.56
